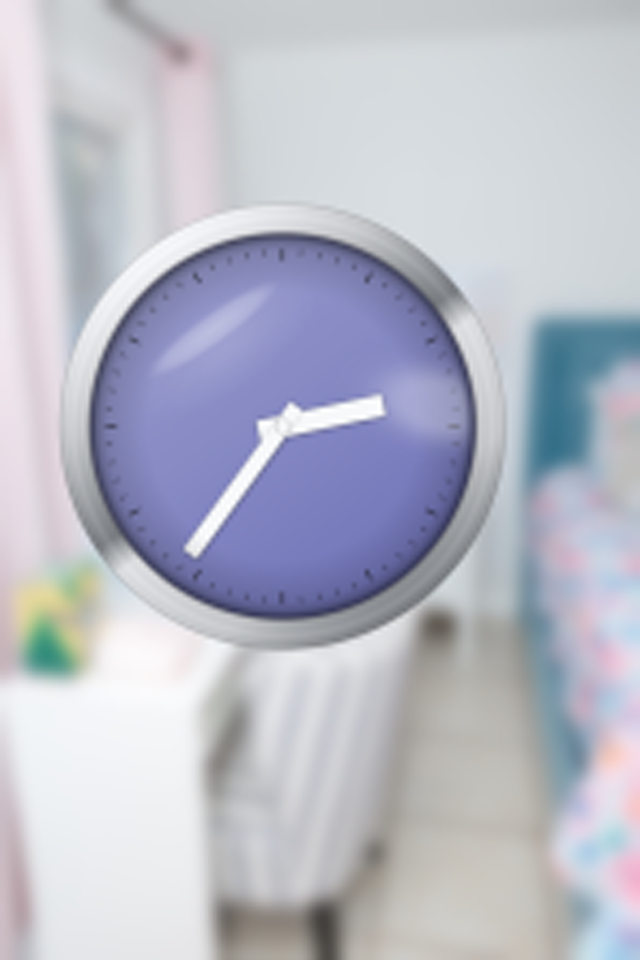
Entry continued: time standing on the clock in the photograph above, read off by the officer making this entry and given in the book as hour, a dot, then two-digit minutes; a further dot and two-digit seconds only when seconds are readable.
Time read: 2.36
